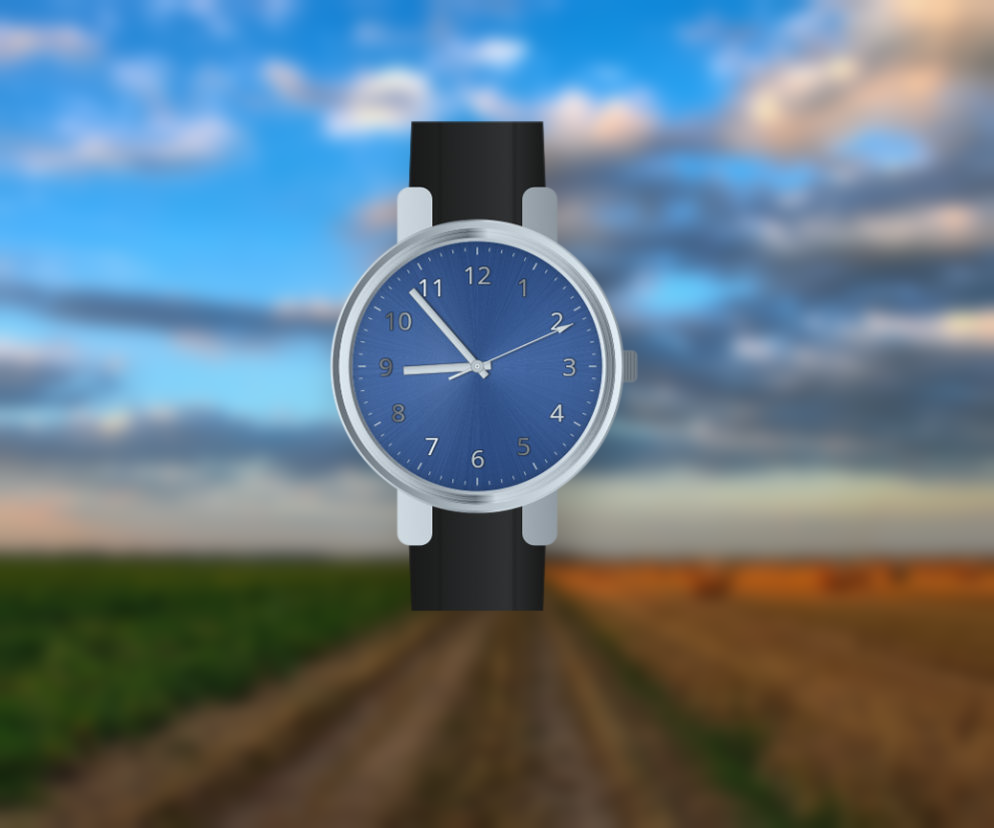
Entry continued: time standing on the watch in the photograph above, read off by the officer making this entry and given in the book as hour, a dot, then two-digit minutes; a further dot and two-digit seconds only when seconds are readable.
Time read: 8.53.11
